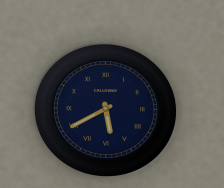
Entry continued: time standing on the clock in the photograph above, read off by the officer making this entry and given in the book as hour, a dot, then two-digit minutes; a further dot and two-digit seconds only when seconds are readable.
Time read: 5.40
